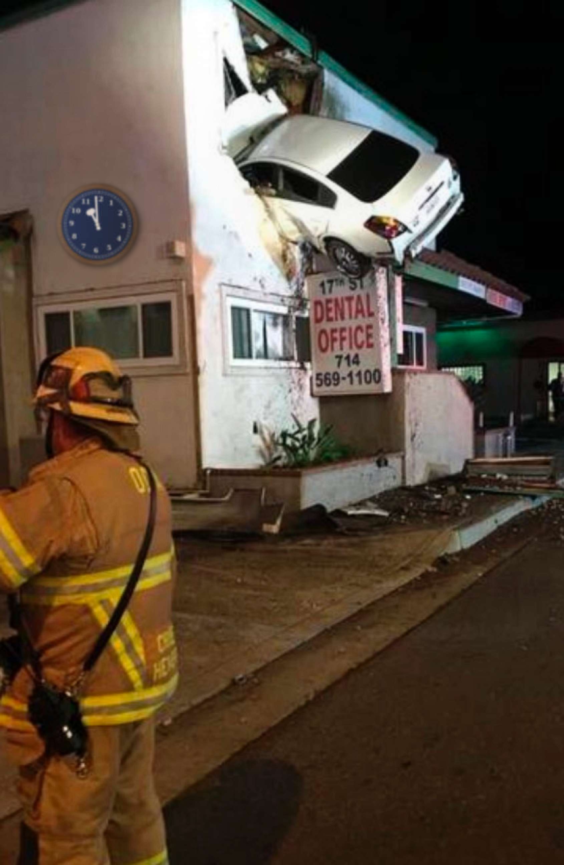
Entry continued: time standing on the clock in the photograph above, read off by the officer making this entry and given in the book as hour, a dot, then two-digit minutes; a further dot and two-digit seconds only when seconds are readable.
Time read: 10.59
